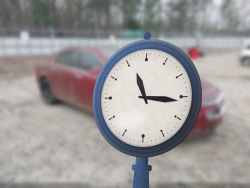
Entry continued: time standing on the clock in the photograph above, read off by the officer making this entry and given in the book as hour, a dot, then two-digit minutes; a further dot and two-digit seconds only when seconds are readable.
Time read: 11.16
